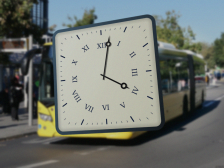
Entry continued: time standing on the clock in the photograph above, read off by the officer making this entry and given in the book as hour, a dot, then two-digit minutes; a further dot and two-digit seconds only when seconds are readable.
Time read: 4.02
